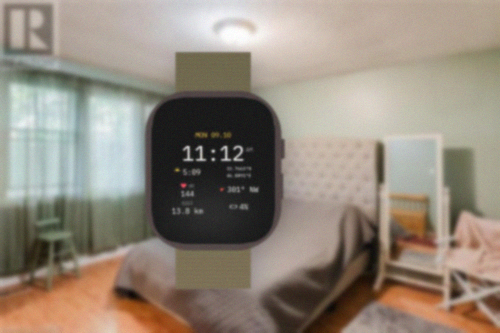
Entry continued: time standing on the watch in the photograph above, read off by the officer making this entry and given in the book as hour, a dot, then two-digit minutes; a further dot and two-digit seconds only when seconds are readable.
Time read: 11.12
